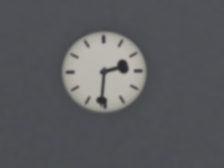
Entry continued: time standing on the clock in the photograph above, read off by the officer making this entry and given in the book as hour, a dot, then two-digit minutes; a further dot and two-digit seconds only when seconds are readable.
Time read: 2.31
